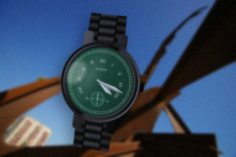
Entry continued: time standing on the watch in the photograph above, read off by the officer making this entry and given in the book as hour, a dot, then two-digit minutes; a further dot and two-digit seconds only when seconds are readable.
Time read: 4.18
